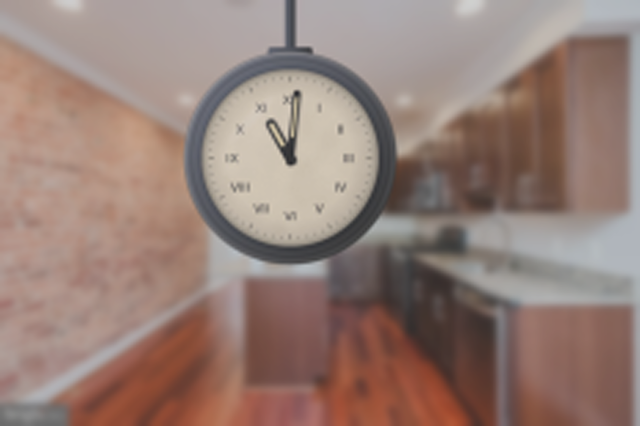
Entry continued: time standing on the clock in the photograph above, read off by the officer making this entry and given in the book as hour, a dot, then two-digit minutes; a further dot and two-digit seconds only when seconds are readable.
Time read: 11.01
